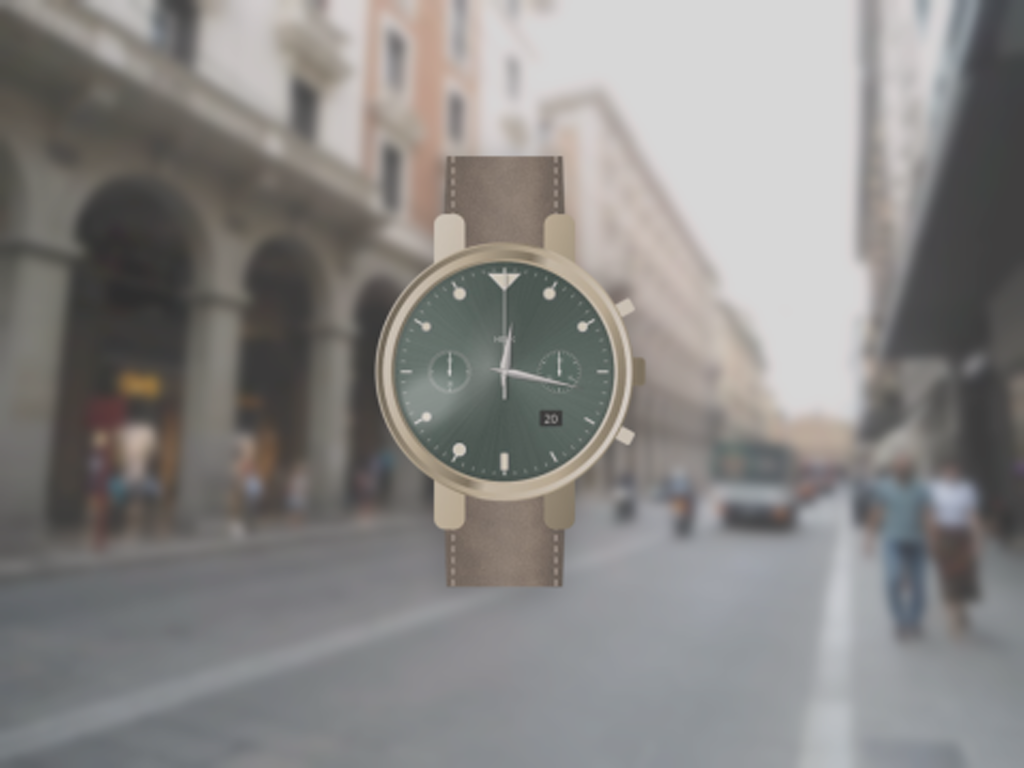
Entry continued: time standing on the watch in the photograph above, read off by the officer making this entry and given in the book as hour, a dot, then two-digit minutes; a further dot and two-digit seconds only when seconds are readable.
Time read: 12.17
